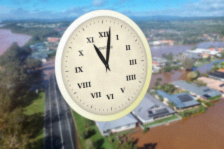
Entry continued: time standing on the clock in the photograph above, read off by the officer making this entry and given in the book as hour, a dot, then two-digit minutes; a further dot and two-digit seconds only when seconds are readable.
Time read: 11.02
